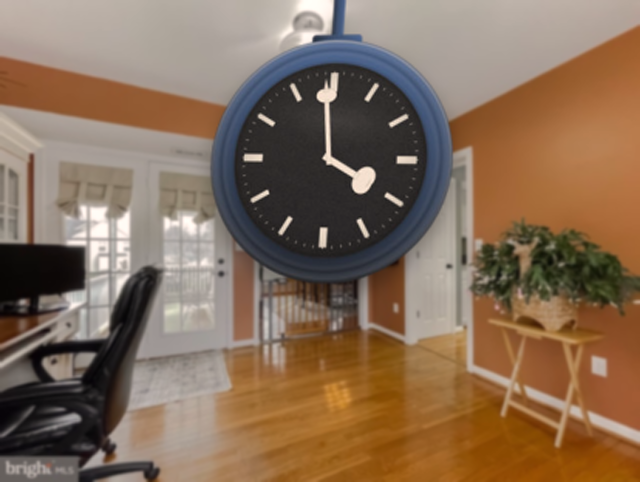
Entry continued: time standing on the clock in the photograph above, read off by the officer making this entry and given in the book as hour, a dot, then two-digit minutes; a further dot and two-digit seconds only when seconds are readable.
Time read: 3.59
